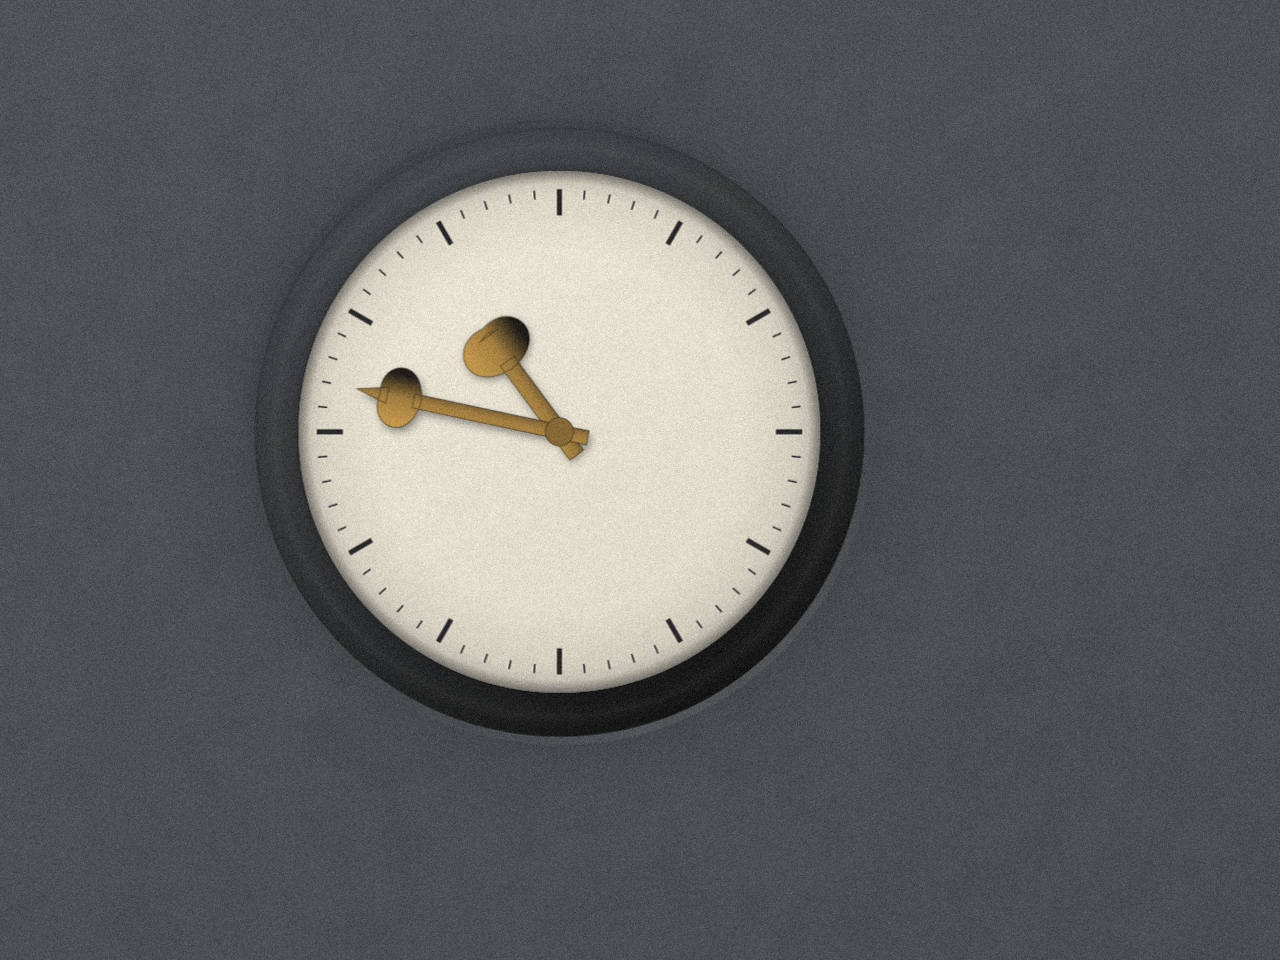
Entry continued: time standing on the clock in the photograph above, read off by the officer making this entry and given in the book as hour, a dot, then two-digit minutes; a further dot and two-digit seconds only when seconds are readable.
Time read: 10.47
